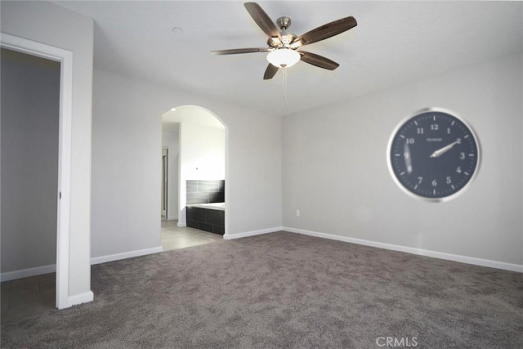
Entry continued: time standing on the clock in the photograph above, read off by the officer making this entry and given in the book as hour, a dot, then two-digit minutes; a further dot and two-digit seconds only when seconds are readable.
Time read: 2.10
